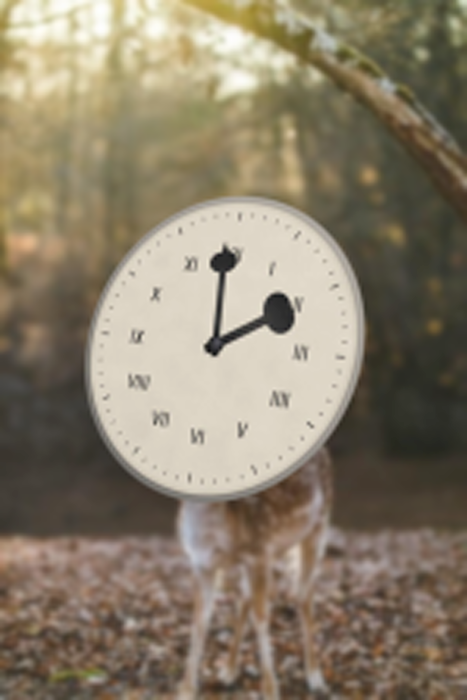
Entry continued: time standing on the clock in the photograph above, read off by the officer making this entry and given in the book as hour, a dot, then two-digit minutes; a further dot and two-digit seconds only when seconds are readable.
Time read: 1.59
